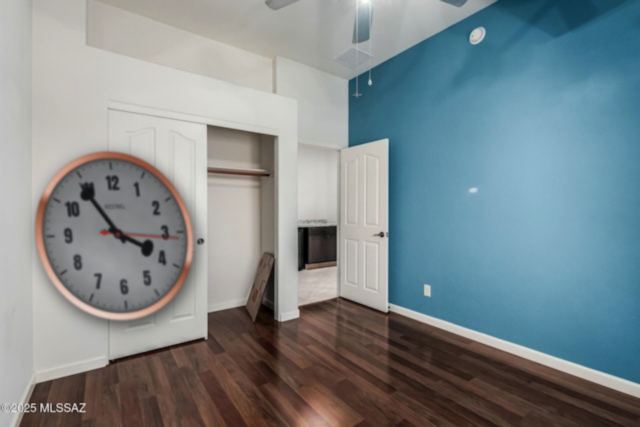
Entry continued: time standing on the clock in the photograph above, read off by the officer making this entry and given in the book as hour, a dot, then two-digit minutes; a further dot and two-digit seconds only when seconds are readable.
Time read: 3.54.16
